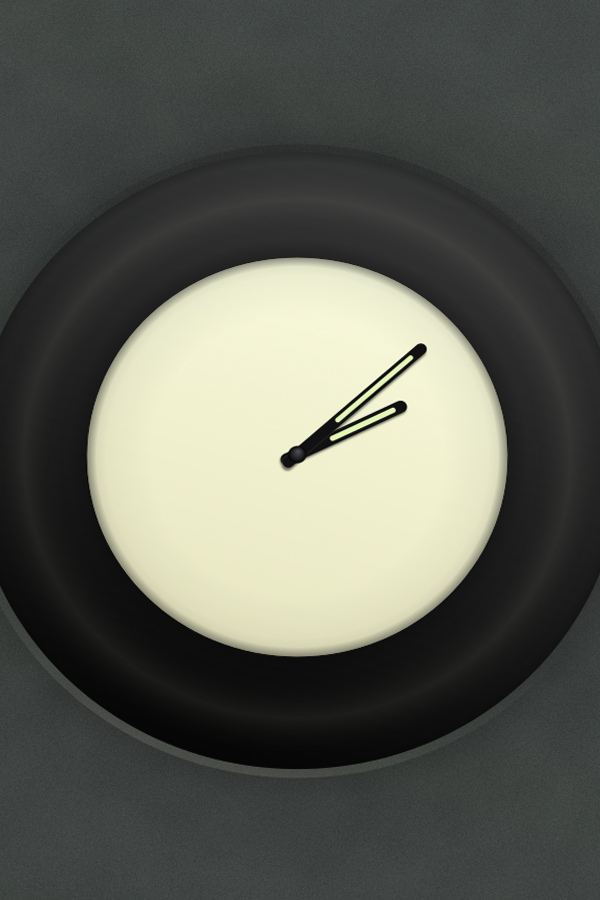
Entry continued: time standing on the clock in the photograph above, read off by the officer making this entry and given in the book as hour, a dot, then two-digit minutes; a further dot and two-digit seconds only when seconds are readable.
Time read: 2.08
